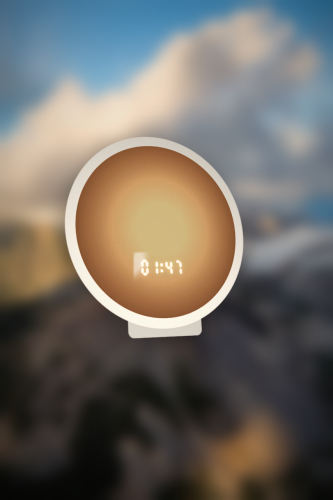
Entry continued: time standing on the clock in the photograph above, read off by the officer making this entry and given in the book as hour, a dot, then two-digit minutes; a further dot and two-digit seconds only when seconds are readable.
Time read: 1.47
